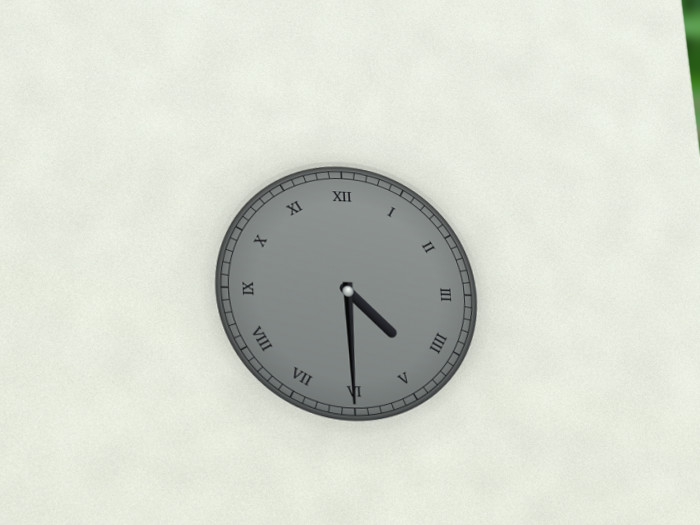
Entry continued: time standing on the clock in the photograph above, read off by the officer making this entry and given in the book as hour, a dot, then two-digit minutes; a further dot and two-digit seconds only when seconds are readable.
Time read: 4.30
